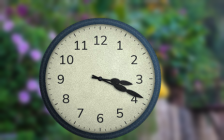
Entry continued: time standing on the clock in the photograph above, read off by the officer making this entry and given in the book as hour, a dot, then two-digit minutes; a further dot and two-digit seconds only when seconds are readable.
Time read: 3.19
